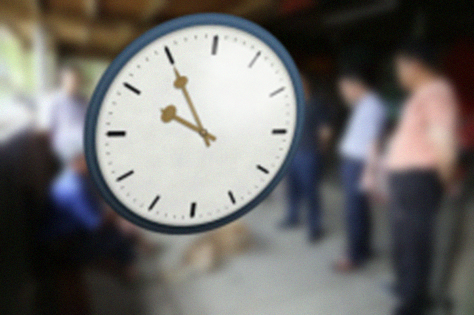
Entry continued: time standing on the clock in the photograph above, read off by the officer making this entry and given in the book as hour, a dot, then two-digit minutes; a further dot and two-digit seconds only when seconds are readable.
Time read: 9.55
